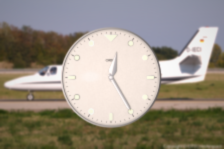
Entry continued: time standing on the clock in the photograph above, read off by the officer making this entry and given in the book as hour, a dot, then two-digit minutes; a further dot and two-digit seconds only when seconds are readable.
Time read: 12.25
